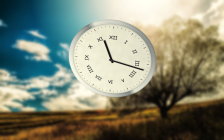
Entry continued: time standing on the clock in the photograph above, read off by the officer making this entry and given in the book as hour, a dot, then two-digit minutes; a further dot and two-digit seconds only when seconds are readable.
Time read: 11.17
